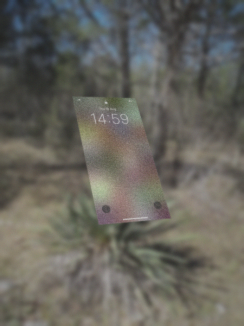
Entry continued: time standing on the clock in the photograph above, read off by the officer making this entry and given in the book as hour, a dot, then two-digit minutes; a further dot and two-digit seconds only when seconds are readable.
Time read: 14.59
